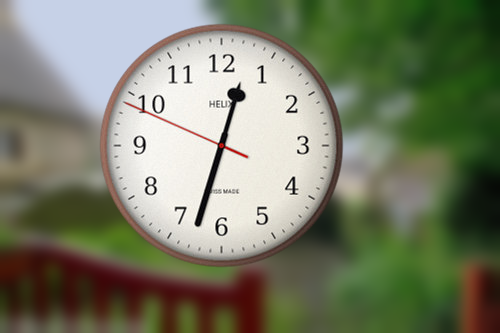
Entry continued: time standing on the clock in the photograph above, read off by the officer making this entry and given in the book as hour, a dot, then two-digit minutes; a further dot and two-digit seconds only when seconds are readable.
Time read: 12.32.49
